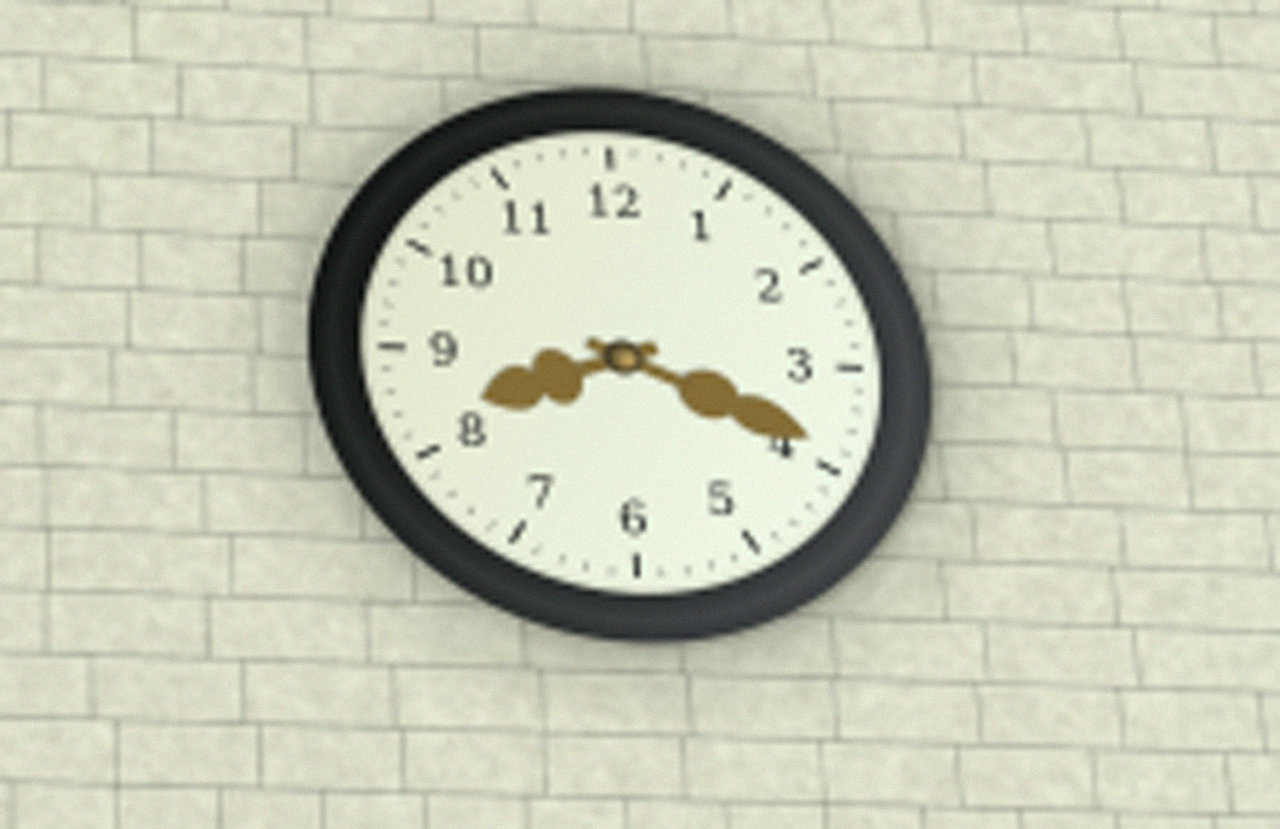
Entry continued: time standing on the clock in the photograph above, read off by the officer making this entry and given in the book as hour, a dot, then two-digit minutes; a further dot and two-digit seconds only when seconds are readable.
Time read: 8.19
